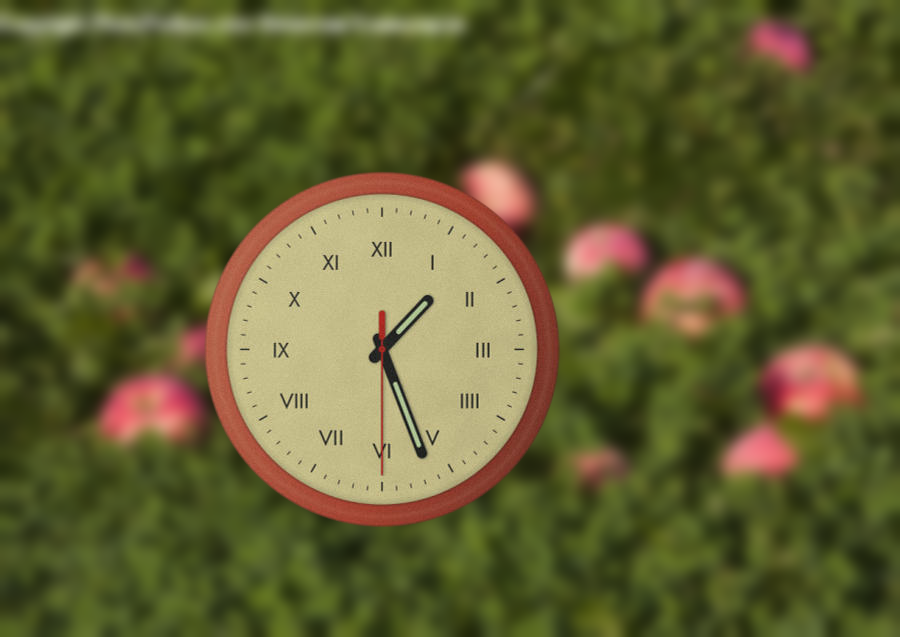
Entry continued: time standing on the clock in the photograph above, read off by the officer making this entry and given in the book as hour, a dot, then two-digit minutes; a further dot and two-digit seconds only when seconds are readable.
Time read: 1.26.30
